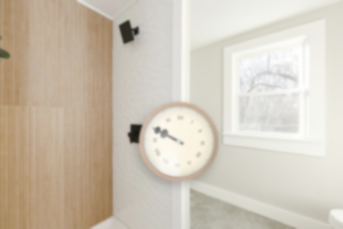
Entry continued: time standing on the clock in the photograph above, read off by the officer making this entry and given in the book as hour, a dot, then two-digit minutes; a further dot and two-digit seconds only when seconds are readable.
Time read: 9.49
